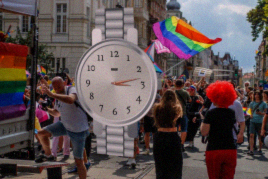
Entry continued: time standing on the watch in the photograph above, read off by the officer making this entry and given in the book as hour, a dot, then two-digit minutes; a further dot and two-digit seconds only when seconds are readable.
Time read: 3.13
